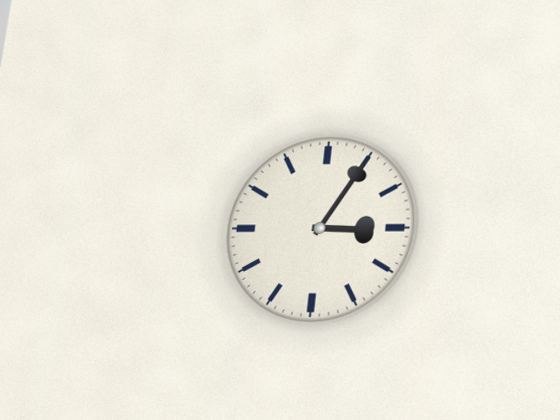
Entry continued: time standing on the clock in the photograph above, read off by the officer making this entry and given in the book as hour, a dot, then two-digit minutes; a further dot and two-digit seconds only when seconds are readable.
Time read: 3.05
